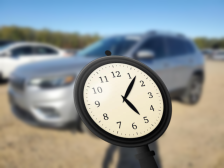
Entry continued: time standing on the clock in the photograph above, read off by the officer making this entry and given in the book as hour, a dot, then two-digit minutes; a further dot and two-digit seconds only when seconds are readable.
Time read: 5.07
